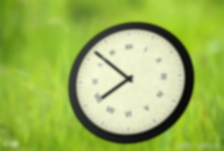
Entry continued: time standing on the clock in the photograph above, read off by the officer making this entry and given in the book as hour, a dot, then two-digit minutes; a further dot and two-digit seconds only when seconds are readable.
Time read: 7.52
